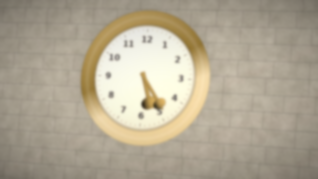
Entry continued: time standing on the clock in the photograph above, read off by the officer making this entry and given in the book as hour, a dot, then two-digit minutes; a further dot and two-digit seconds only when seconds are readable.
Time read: 5.24
